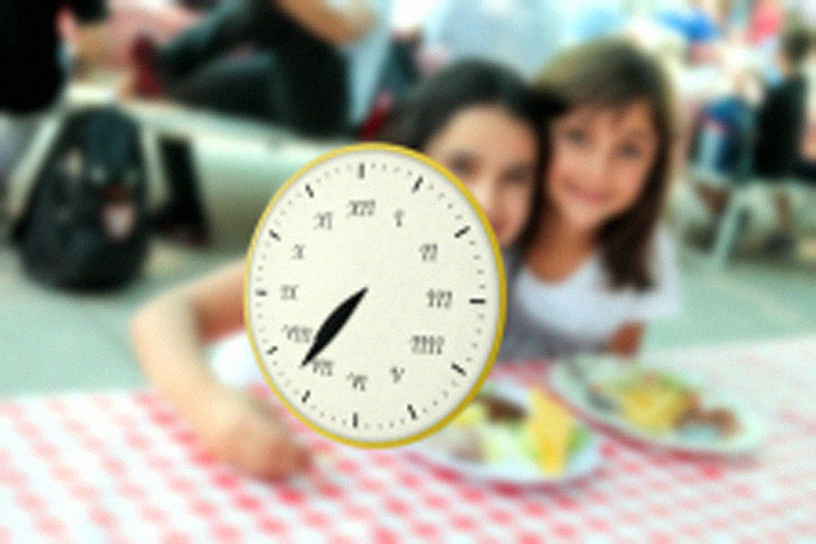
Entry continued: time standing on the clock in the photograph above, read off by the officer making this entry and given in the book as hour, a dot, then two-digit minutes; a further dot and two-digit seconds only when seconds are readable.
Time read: 7.37
